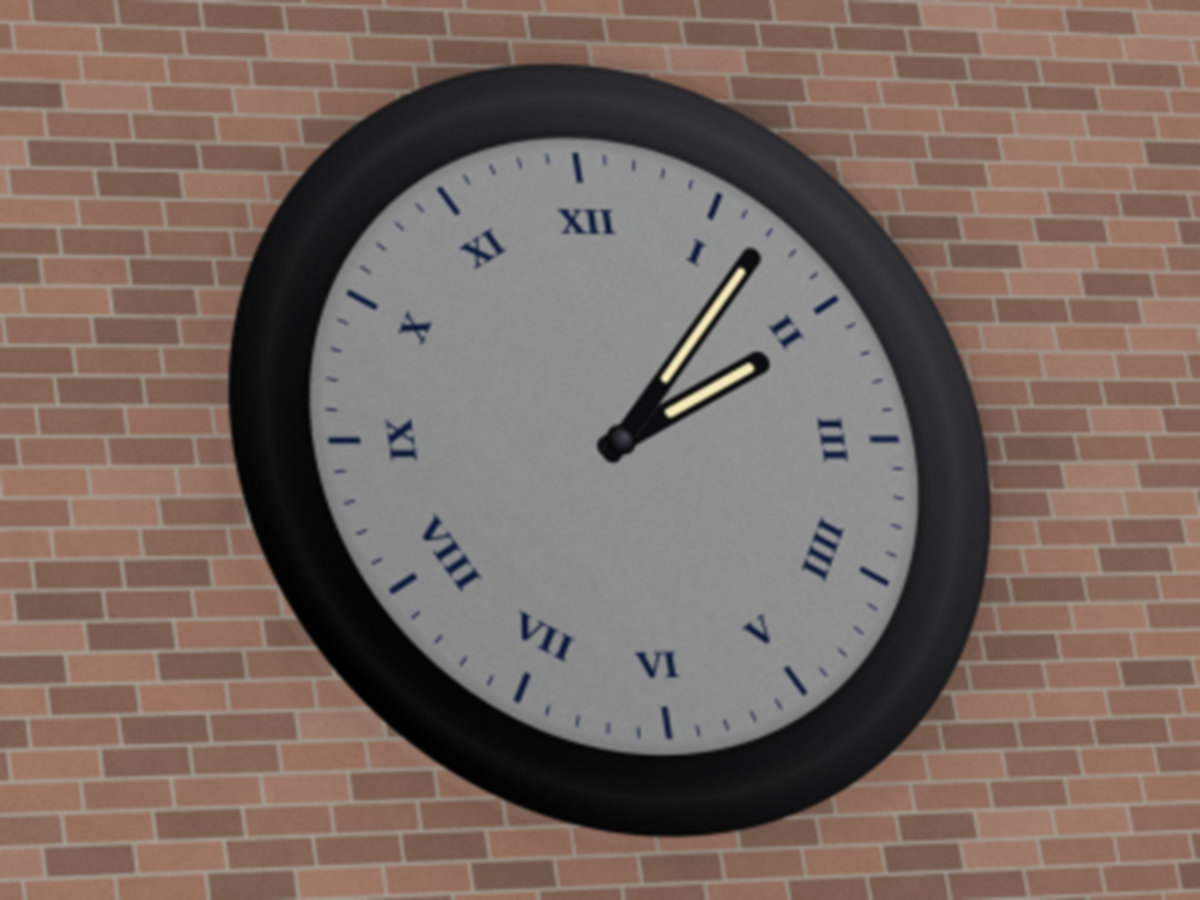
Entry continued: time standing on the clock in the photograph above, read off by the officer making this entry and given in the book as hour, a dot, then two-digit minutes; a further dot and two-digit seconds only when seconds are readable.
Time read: 2.07
